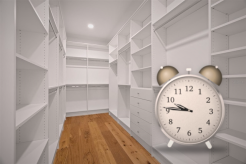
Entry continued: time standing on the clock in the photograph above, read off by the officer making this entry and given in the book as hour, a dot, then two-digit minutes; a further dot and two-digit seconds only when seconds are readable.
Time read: 9.46
